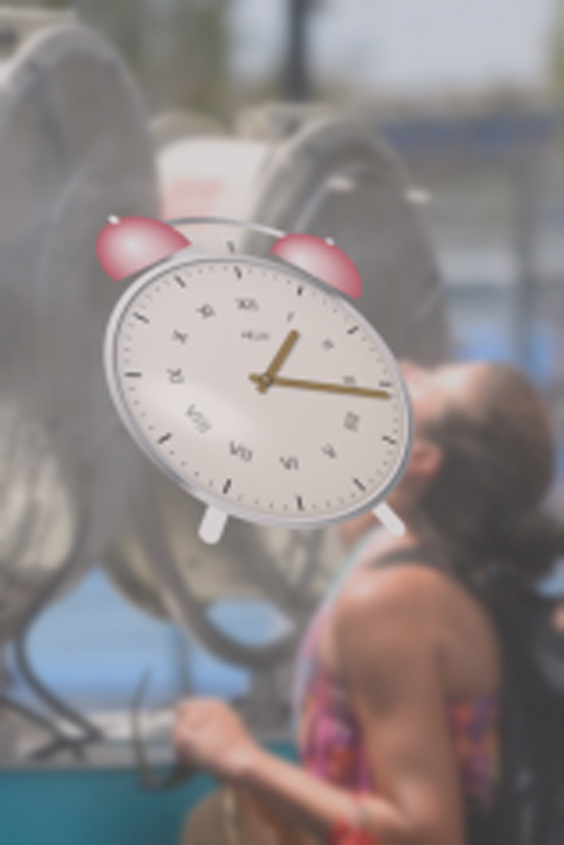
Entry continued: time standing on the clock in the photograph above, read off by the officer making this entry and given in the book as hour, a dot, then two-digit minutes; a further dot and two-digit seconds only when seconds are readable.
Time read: 1.16
